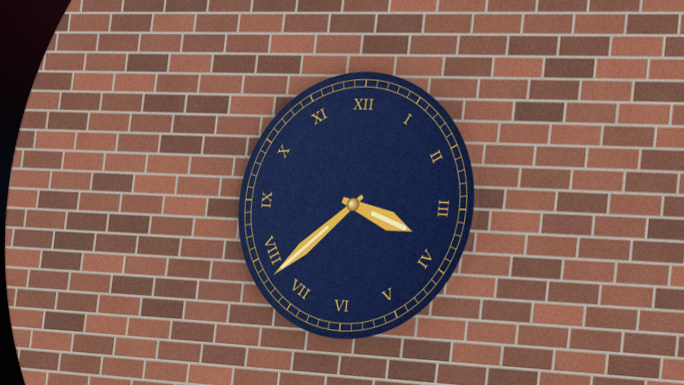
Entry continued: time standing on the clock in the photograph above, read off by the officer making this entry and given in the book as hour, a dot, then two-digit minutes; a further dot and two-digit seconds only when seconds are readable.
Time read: 3.38
